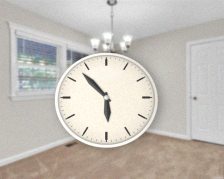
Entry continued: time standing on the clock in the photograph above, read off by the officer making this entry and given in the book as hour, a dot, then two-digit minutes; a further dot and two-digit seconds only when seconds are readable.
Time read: 5.53
